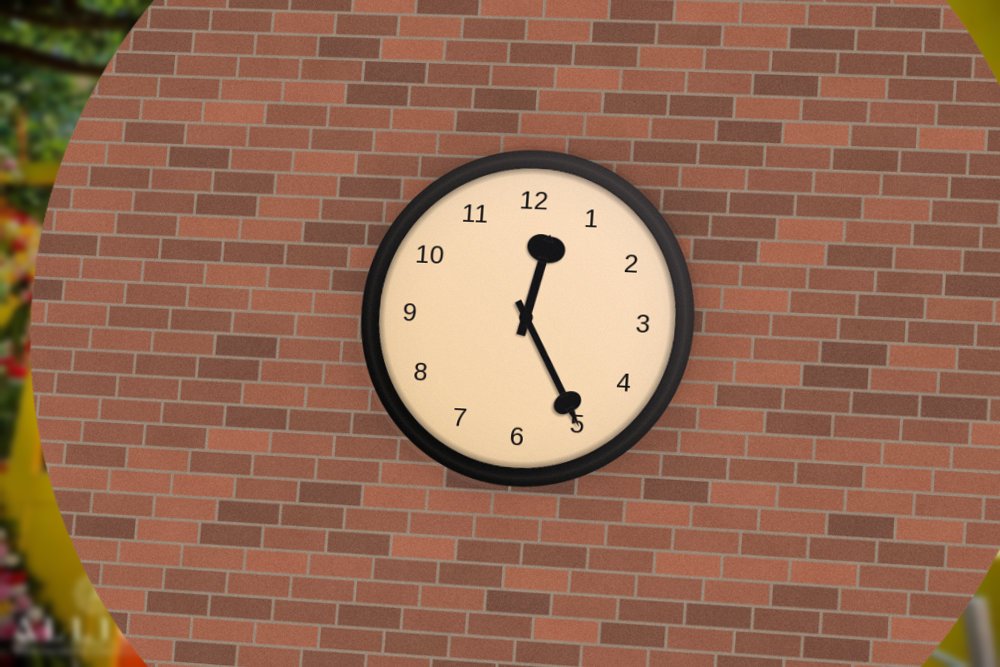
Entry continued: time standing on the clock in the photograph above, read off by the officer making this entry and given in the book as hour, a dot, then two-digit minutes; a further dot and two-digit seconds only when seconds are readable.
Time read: 12.25
